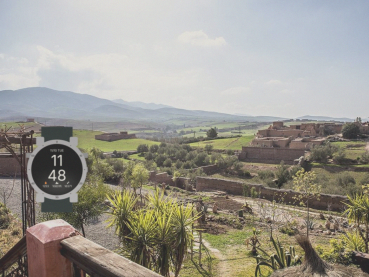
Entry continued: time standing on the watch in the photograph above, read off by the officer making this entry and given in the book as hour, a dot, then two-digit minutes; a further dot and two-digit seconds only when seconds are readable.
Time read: 11.48
